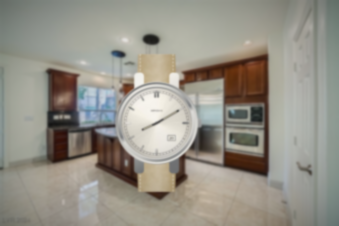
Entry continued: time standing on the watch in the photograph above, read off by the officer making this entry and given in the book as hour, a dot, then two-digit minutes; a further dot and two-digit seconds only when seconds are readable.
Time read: 8.10
